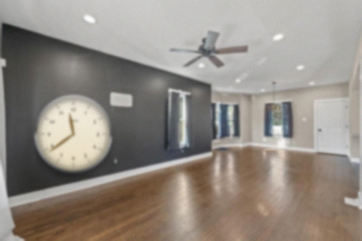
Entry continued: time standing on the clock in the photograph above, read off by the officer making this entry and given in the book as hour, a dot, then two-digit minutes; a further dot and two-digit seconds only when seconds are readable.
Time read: 11.39
